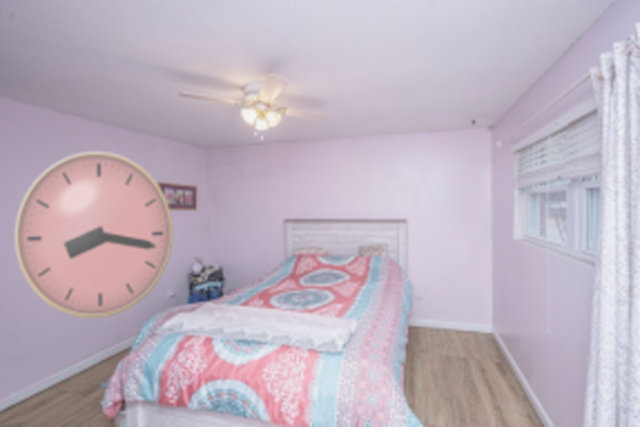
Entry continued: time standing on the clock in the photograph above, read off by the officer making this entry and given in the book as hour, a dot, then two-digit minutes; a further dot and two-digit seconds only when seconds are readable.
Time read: 8.17
